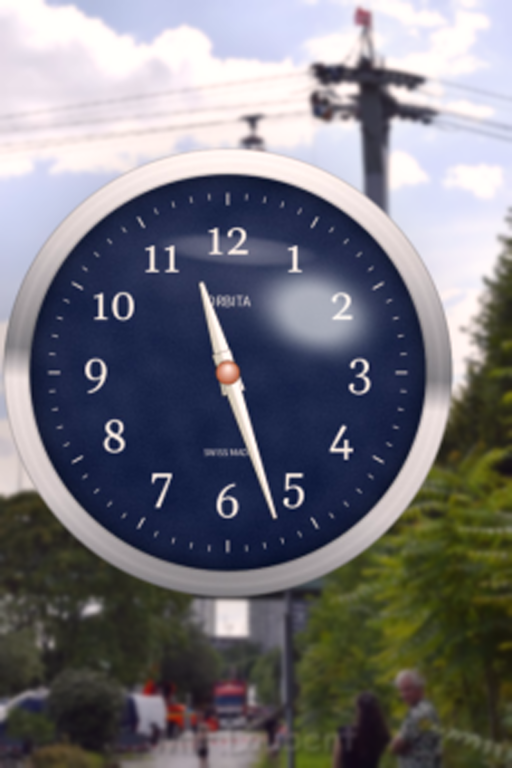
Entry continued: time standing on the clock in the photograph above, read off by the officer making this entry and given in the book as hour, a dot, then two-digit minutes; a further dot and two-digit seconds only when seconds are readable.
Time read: 11.27
